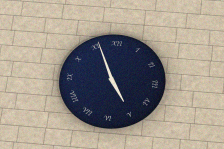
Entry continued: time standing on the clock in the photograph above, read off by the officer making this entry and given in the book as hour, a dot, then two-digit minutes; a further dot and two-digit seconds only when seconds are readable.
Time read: 4.56
